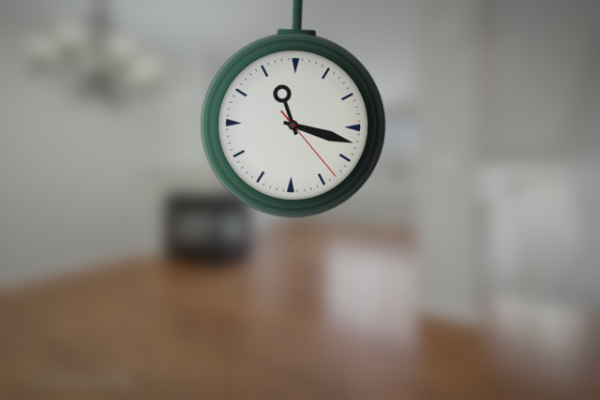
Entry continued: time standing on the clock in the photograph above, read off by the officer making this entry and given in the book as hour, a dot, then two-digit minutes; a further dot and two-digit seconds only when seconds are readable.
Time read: 11.17.23
